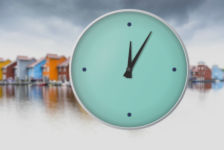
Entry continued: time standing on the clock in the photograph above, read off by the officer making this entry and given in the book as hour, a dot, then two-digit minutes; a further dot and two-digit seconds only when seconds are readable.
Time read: 12.05
